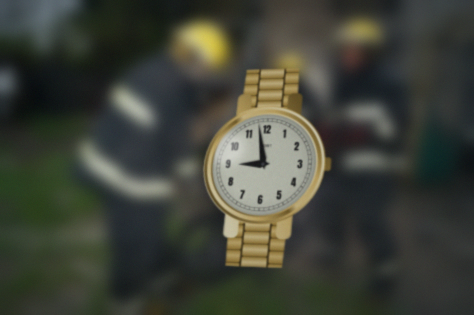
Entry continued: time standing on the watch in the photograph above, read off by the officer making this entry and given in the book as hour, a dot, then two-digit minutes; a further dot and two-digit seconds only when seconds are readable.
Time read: 8.58
